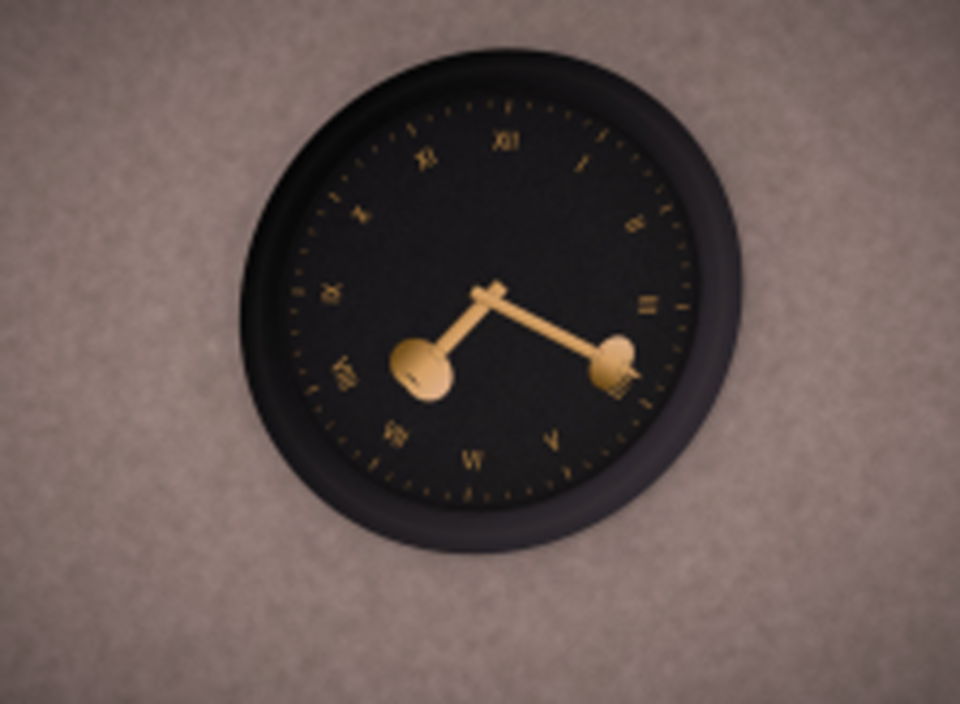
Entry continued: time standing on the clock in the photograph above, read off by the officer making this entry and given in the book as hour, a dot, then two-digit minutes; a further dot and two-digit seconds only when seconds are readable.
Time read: 7.19
